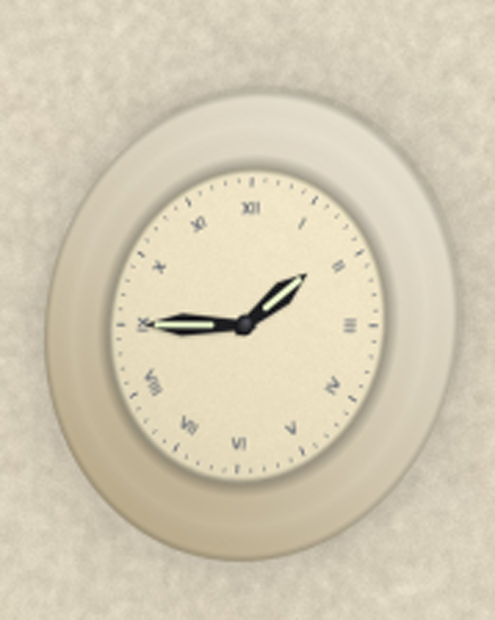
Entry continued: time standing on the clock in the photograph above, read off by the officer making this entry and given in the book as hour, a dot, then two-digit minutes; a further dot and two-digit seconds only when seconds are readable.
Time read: 1.45
